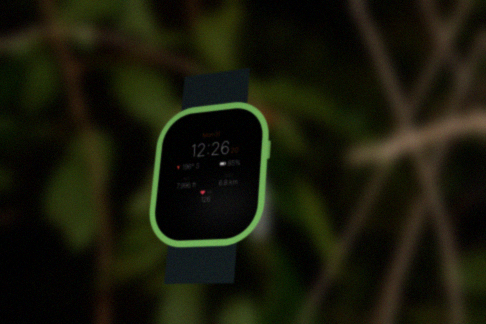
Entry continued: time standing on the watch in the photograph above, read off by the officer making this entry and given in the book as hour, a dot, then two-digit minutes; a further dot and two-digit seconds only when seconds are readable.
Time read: 12.26
